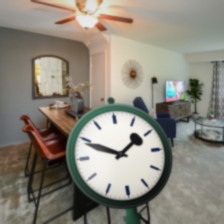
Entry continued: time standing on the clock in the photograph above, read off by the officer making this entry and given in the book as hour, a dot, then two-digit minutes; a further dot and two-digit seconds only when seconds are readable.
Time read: 1.49
